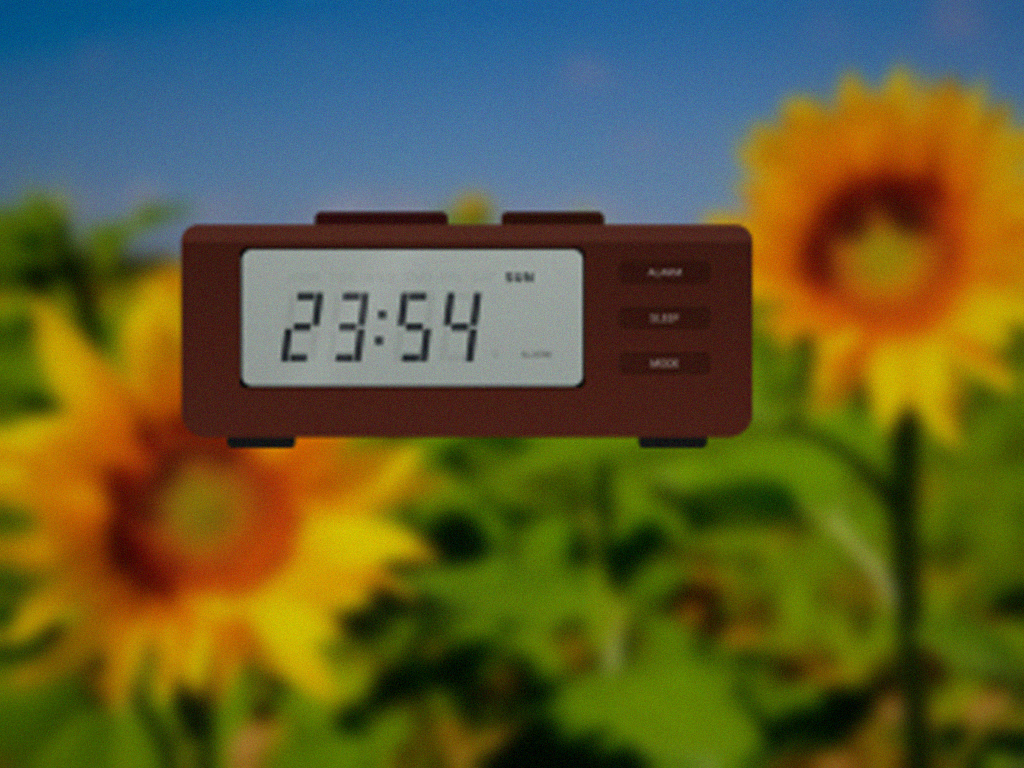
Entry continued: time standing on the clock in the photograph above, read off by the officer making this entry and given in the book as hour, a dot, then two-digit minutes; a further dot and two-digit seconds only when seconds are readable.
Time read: 23.54
